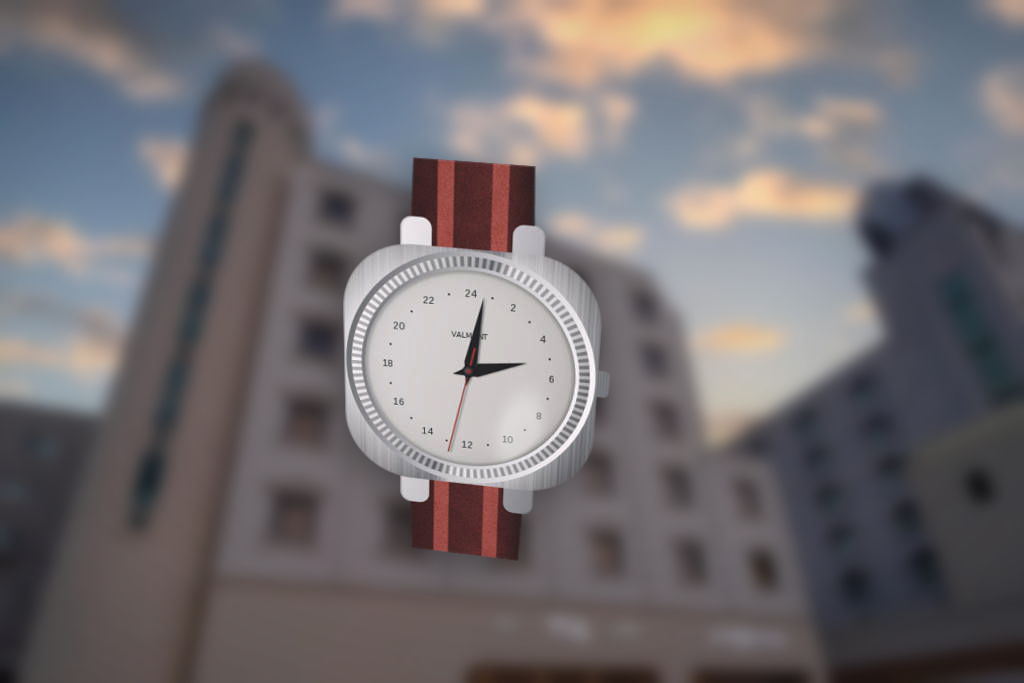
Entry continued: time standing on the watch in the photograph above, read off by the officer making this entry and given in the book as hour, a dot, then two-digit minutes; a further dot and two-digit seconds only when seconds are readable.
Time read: 5.01.32
